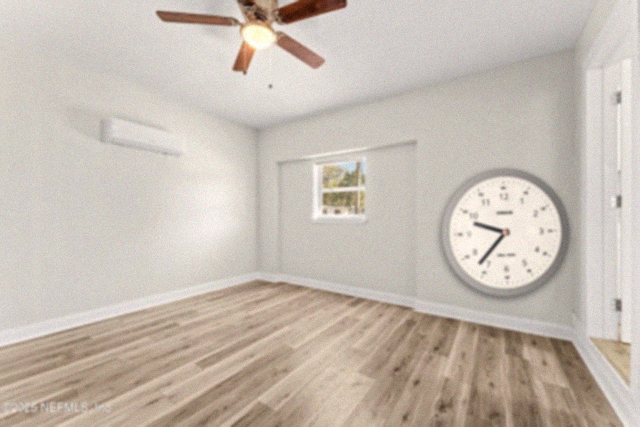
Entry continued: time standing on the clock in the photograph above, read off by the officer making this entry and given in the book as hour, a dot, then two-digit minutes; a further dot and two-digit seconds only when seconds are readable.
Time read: 9.37
